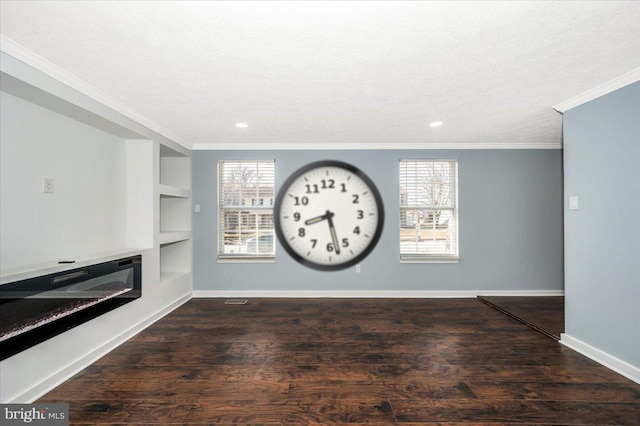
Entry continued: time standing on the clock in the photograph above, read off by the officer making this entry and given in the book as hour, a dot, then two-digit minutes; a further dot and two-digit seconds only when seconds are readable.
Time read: 8.28
